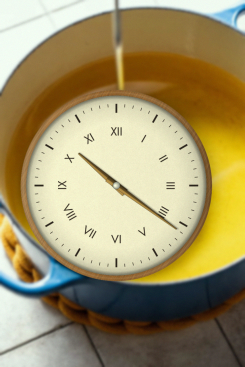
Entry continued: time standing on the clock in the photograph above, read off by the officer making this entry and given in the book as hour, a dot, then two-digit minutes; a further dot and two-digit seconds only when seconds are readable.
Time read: 10.21
